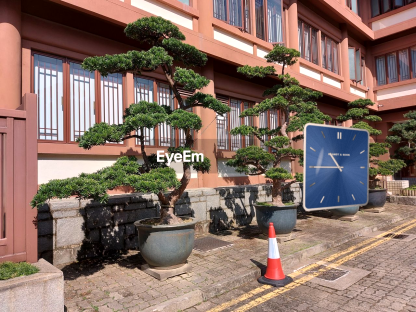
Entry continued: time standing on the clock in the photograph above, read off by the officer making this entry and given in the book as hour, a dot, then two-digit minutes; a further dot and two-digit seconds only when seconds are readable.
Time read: 10.45
